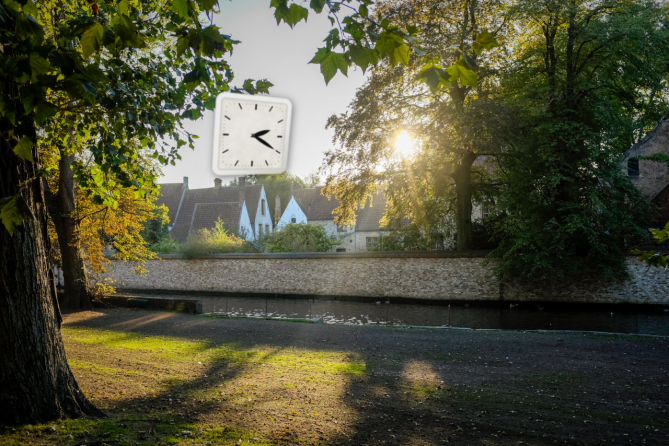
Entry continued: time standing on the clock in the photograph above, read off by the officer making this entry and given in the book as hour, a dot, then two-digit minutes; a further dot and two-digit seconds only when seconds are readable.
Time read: 2.20
